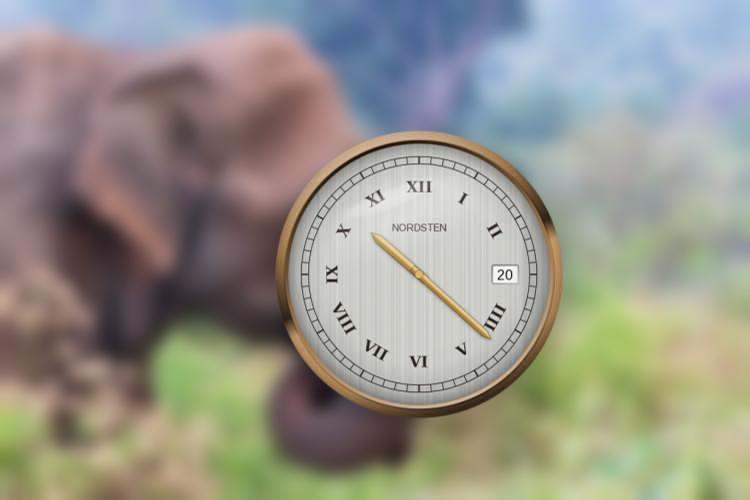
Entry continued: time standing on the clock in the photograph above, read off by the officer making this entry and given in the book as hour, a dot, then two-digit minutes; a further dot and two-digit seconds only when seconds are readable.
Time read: 10.22
